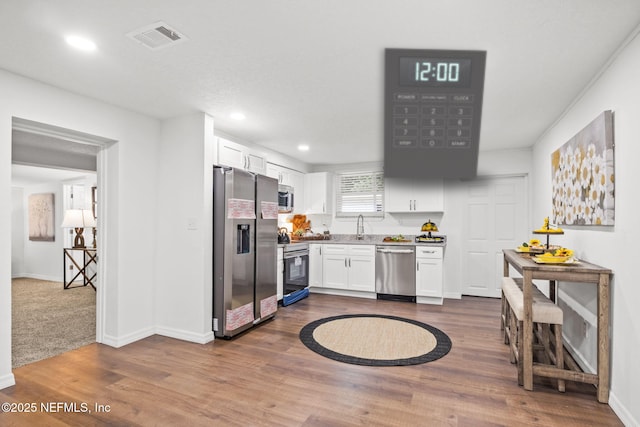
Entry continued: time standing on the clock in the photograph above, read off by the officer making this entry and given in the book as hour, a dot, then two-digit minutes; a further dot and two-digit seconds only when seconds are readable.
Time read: 12.00
